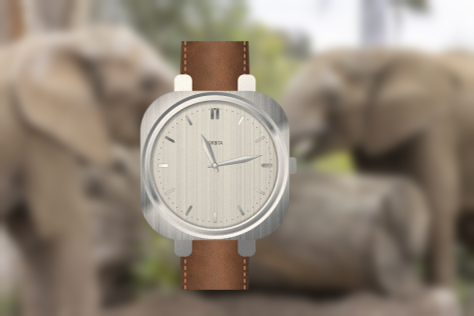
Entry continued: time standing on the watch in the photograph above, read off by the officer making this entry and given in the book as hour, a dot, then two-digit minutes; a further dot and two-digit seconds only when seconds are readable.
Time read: 11.13
